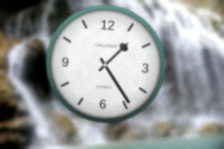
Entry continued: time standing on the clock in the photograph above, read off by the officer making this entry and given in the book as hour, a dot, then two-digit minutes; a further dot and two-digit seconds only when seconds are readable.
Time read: 1.24
